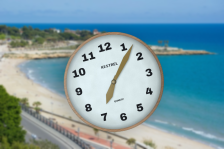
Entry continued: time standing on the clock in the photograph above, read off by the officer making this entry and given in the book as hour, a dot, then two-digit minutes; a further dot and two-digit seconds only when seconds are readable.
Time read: 7.07
